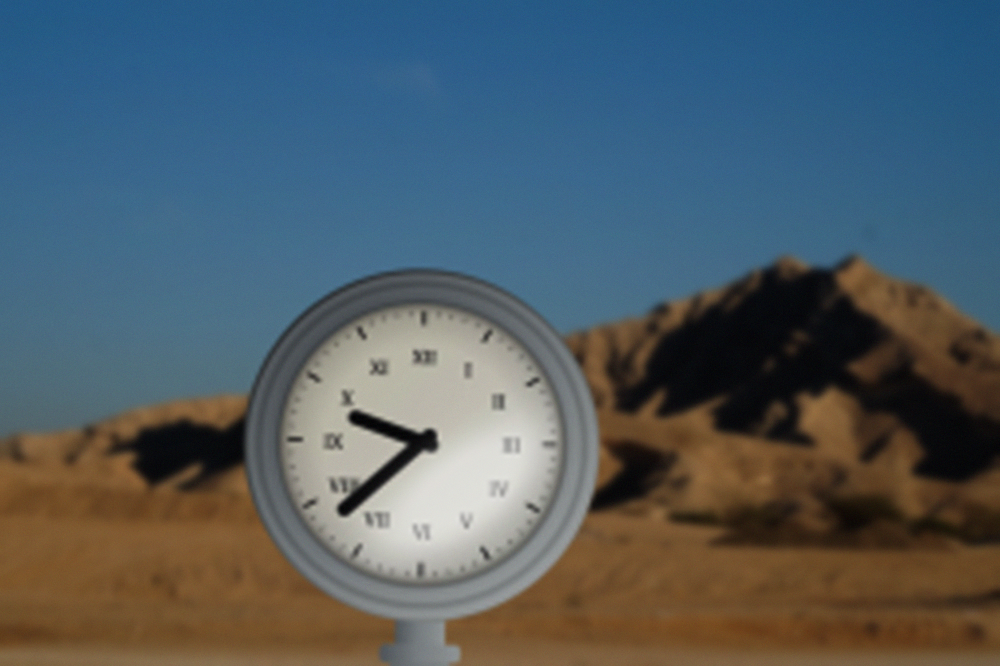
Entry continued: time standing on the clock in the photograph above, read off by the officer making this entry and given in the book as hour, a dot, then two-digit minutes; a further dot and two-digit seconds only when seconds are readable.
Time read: 9.38
